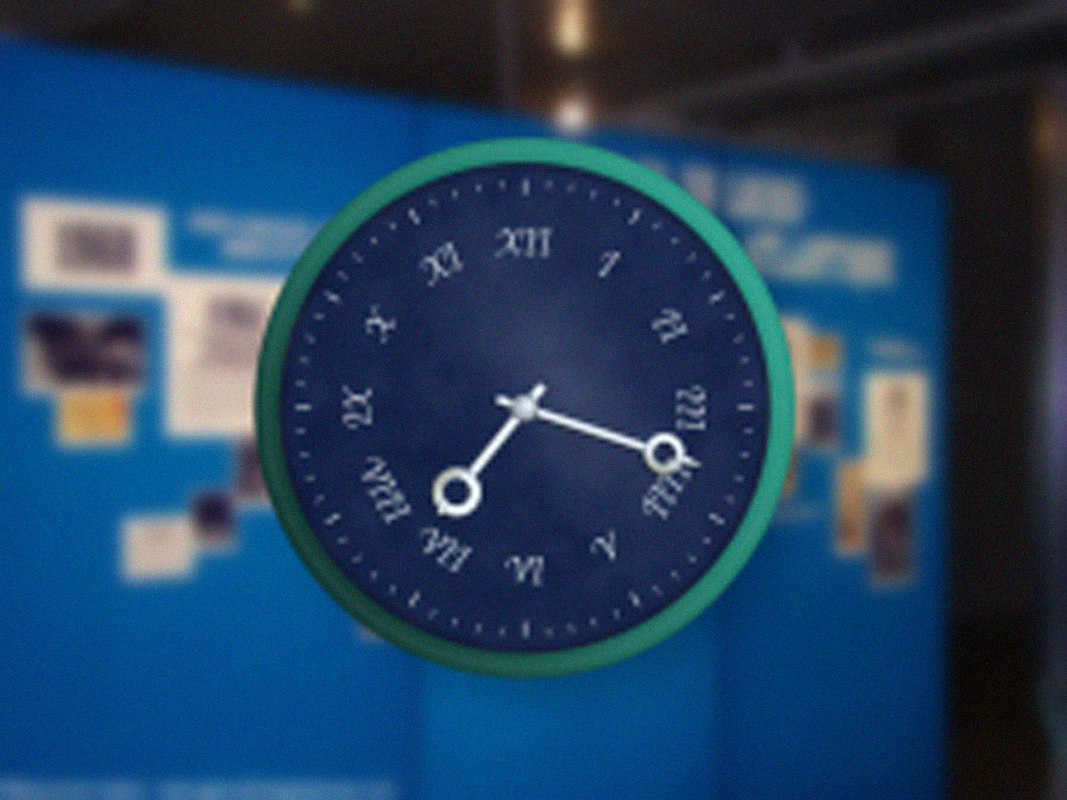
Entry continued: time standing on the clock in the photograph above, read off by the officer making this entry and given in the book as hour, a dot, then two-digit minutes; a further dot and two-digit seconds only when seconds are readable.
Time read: 7.18
